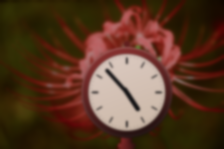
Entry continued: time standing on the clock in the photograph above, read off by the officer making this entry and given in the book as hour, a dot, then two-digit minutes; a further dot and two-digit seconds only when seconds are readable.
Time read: 4.53
